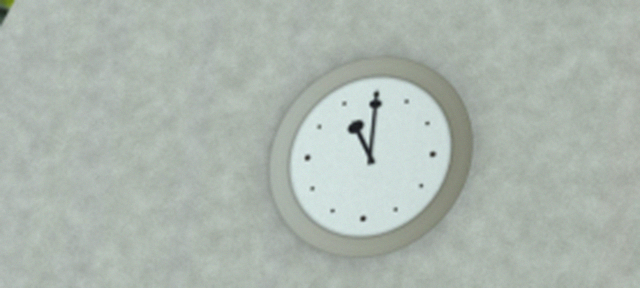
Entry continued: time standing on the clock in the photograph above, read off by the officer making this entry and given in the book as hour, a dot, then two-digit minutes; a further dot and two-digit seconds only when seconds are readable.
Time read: 11.00
